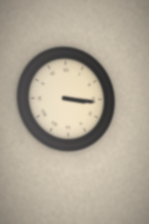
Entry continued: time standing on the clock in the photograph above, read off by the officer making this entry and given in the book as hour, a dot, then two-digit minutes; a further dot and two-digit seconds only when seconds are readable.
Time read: 3.16
